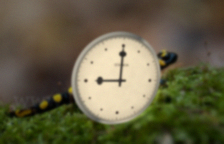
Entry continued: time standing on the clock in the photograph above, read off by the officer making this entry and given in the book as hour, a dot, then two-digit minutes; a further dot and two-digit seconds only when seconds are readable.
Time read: 9.00
